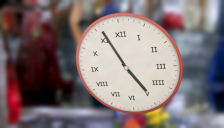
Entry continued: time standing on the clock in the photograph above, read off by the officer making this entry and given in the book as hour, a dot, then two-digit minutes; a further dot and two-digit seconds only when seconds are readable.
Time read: 4.56
